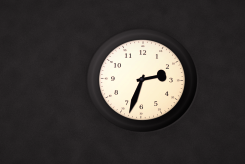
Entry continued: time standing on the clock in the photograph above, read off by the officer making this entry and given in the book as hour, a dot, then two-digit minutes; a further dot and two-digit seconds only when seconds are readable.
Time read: 2.33
